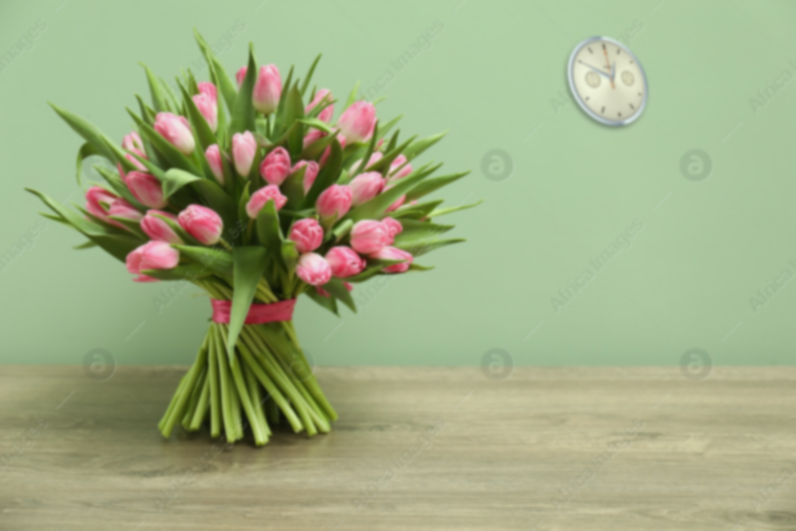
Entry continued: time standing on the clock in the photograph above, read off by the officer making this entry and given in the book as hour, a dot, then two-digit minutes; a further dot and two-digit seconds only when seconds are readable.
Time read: 12.50
